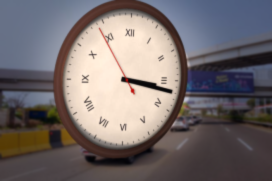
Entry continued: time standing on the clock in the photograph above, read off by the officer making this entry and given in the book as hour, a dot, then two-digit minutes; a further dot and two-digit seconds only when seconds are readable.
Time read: 3.16.54
